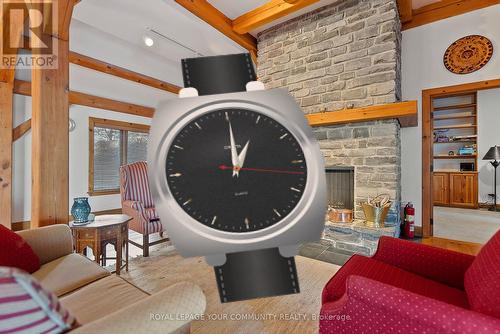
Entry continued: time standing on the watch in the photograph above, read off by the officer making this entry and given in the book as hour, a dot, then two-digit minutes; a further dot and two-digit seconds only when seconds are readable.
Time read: 1.00.17
